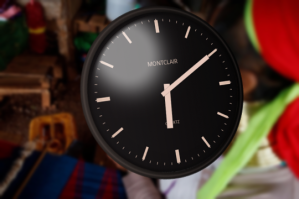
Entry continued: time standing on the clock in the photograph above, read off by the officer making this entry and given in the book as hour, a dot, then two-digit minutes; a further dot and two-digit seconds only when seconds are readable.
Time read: 6.10
